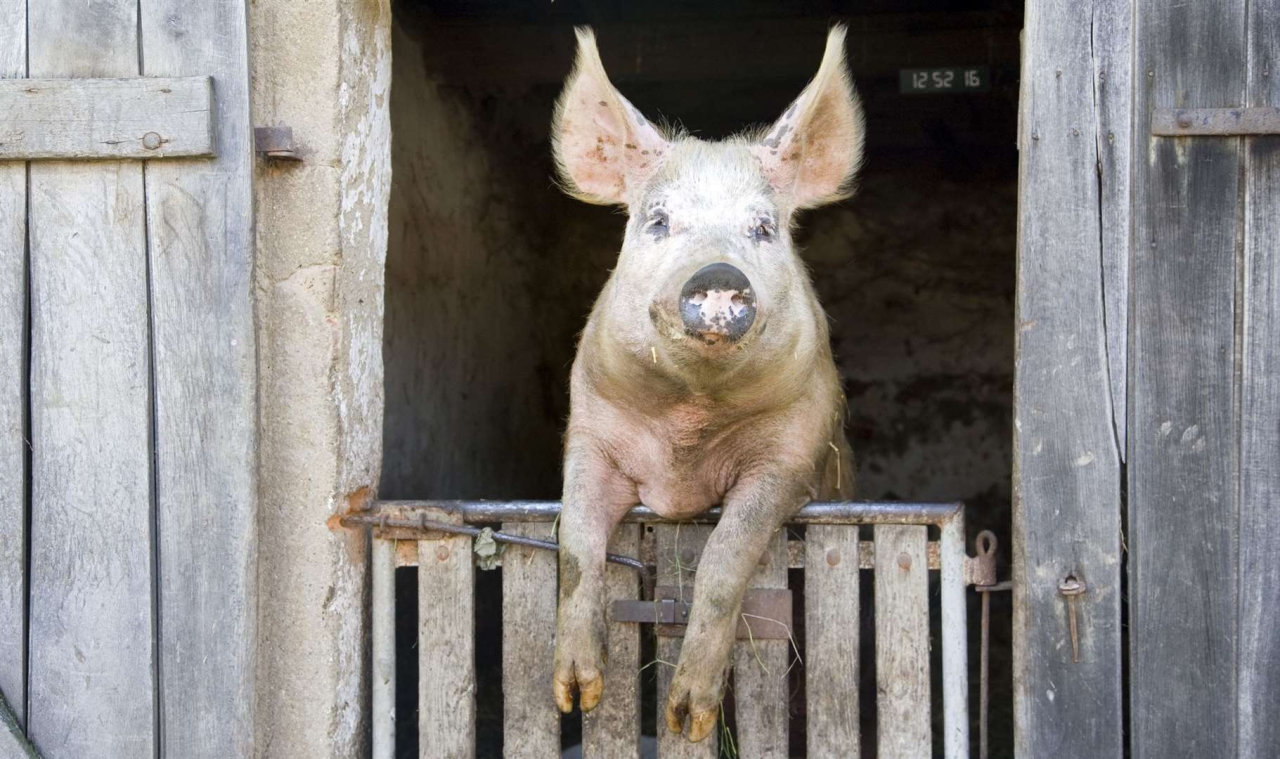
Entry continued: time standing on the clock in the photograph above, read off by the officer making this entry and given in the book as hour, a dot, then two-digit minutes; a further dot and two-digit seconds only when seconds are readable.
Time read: 12.52.16
